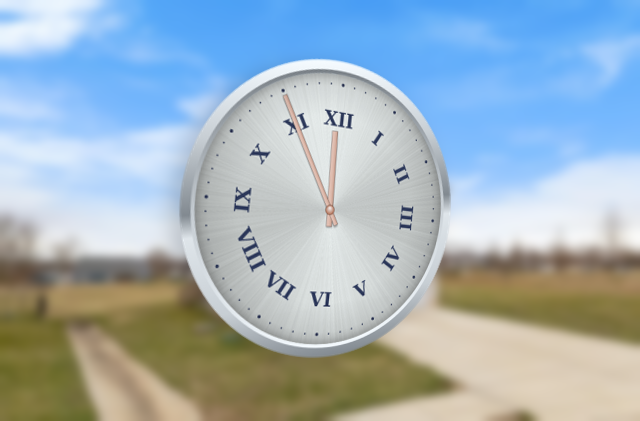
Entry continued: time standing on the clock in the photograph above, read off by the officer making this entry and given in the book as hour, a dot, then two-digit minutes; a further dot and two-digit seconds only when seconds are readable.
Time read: 11.55
